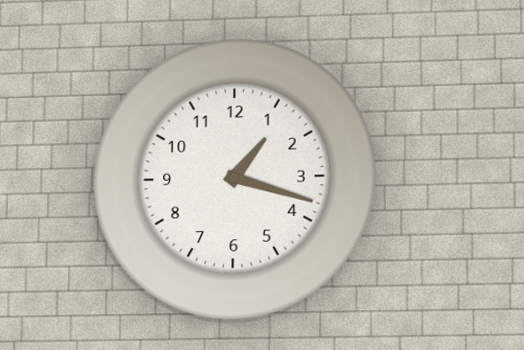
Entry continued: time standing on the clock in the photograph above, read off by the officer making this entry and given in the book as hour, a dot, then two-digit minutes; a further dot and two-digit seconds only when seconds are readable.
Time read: 1.18
